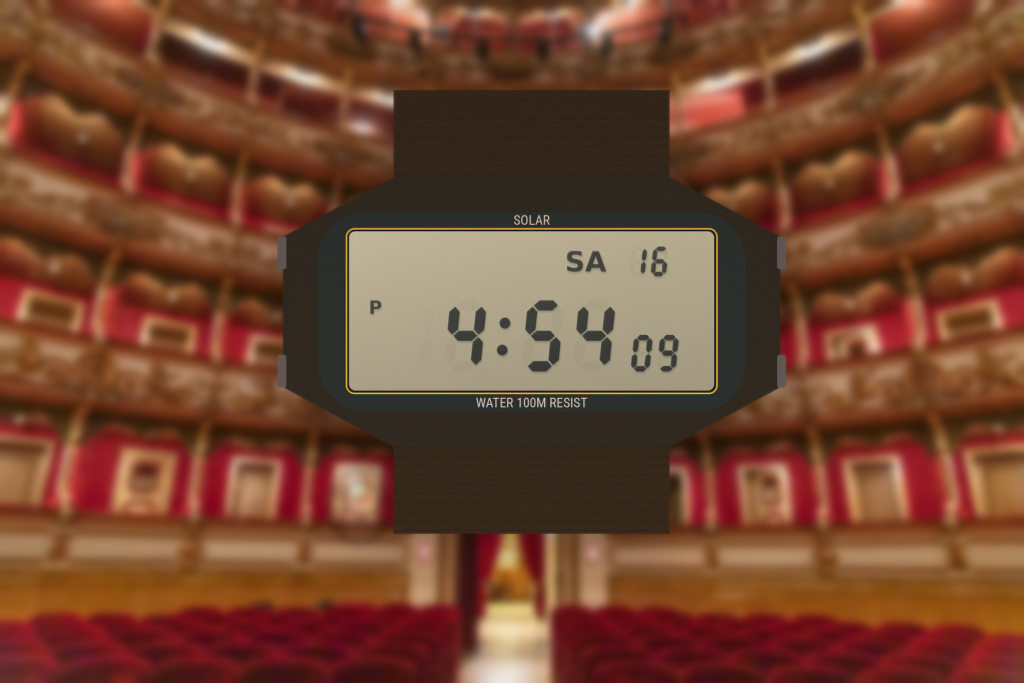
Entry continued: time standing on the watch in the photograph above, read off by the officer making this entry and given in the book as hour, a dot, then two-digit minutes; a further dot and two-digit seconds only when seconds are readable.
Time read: 4.54.09
